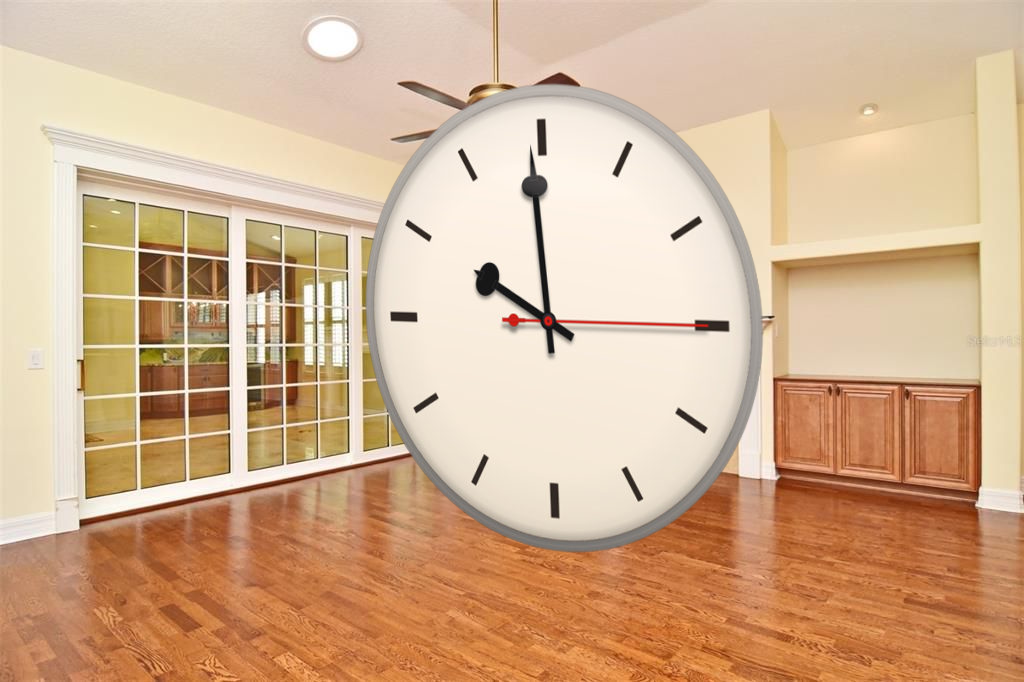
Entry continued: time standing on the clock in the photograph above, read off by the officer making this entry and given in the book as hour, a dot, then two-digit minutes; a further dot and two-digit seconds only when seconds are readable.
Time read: 9.59.15
